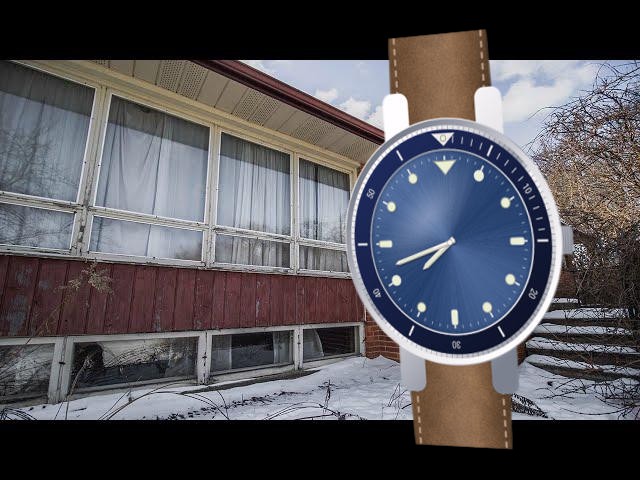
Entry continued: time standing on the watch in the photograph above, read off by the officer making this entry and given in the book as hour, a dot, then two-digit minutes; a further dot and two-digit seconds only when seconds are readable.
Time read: 7.42
